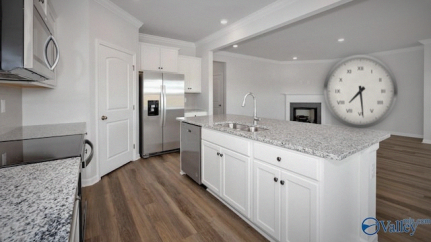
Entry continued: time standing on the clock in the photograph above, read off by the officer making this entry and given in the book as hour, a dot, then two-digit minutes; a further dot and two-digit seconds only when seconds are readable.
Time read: 7.29
